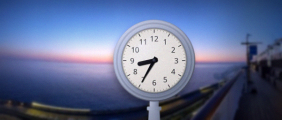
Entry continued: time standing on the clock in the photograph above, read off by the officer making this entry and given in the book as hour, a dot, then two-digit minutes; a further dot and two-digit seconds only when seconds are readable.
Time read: 8.35
